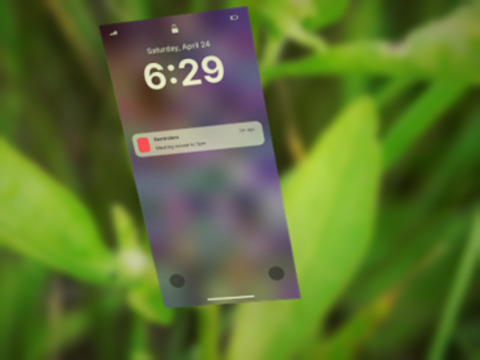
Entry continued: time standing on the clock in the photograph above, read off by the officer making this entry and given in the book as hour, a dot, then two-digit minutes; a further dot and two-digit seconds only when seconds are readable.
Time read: 6.29
